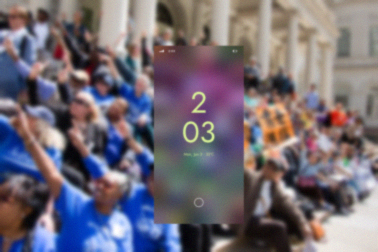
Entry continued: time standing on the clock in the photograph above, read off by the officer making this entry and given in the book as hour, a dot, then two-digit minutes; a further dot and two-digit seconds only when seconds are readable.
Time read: 2.03
